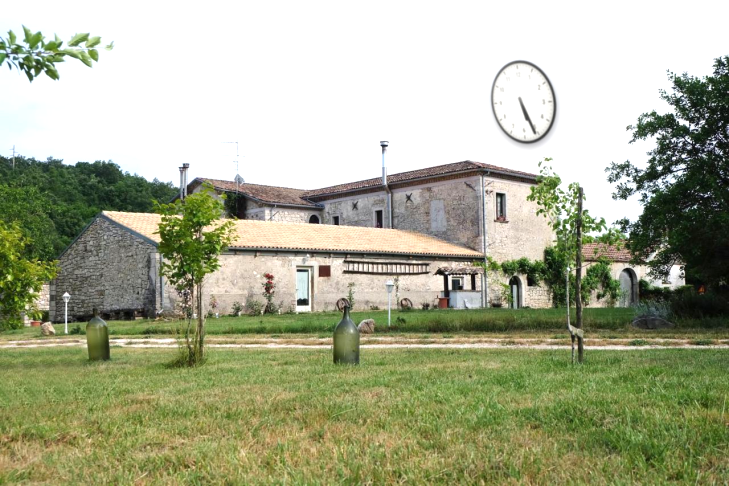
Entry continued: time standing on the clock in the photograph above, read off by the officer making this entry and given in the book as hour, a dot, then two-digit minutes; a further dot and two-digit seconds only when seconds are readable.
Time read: 5.26
